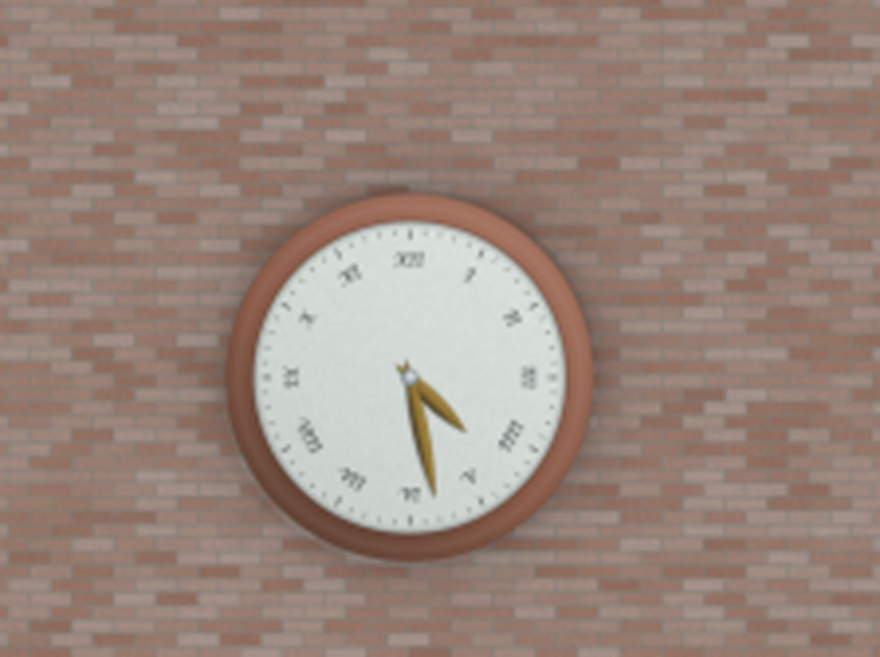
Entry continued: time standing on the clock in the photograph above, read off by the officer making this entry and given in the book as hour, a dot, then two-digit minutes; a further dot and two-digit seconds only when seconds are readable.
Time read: 4.28
